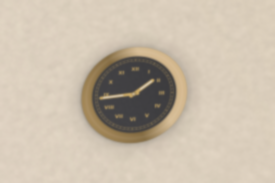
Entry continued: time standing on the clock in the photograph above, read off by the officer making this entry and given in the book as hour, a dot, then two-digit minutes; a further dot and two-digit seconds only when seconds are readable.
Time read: 1.44
